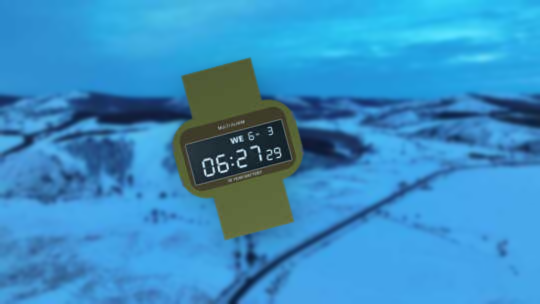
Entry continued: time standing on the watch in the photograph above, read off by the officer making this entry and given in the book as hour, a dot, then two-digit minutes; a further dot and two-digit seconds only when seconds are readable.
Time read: 6.27.29
